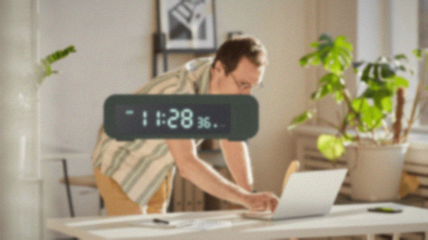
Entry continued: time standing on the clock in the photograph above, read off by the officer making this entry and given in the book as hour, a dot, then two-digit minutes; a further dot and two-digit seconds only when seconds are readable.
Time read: 11.28
